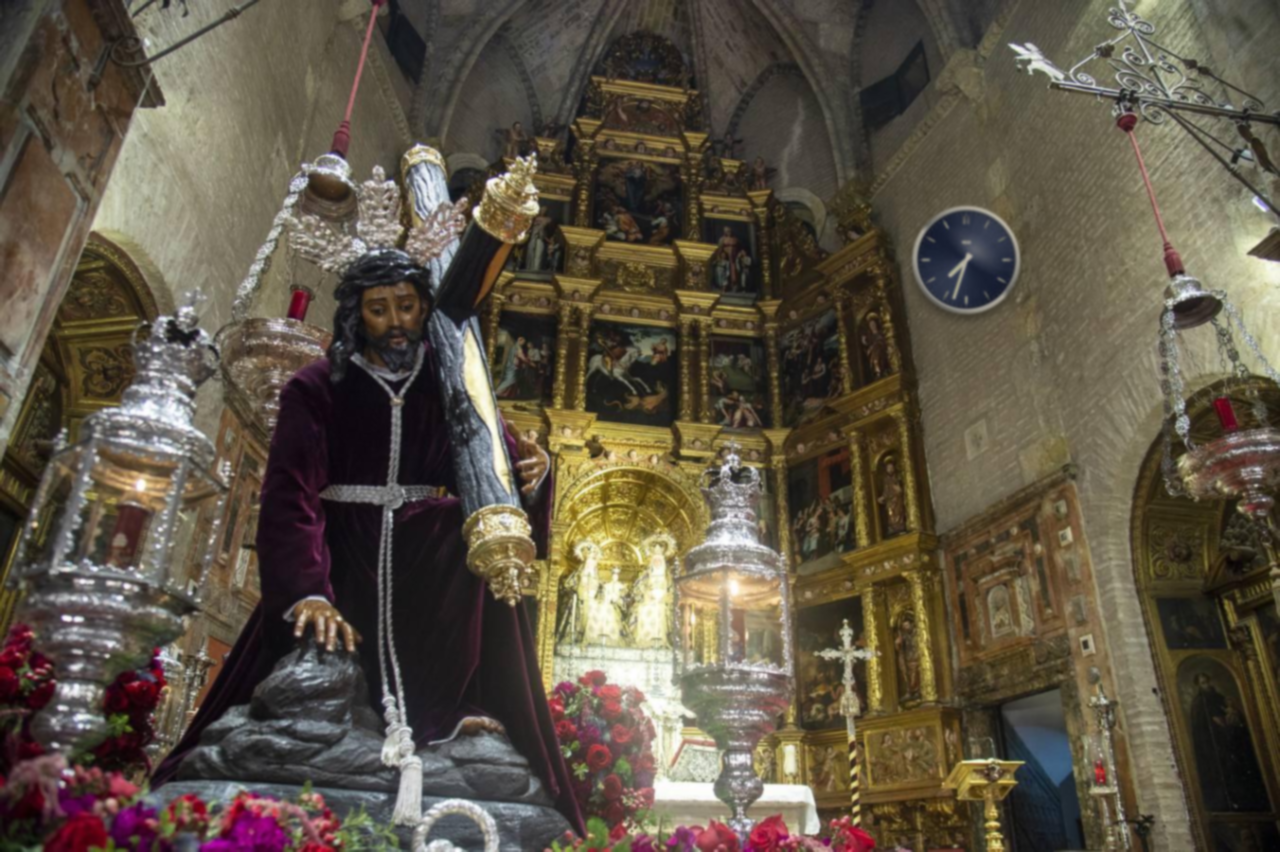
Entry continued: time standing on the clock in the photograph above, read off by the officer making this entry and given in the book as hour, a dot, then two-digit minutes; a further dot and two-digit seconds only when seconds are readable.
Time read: 7.33
